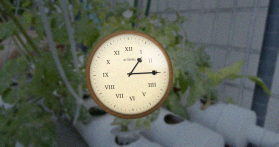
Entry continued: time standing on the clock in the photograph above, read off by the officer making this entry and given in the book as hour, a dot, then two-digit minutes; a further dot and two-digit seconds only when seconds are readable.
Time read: 1.15
